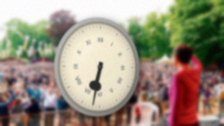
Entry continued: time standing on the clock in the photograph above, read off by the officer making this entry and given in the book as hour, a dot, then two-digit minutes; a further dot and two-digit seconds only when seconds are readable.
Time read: 6.32
